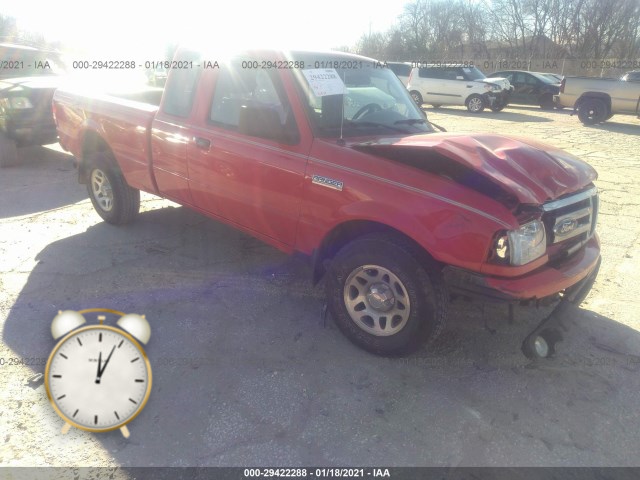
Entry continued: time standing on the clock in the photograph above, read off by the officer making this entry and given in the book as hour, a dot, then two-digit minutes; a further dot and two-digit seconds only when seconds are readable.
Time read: 12.04
